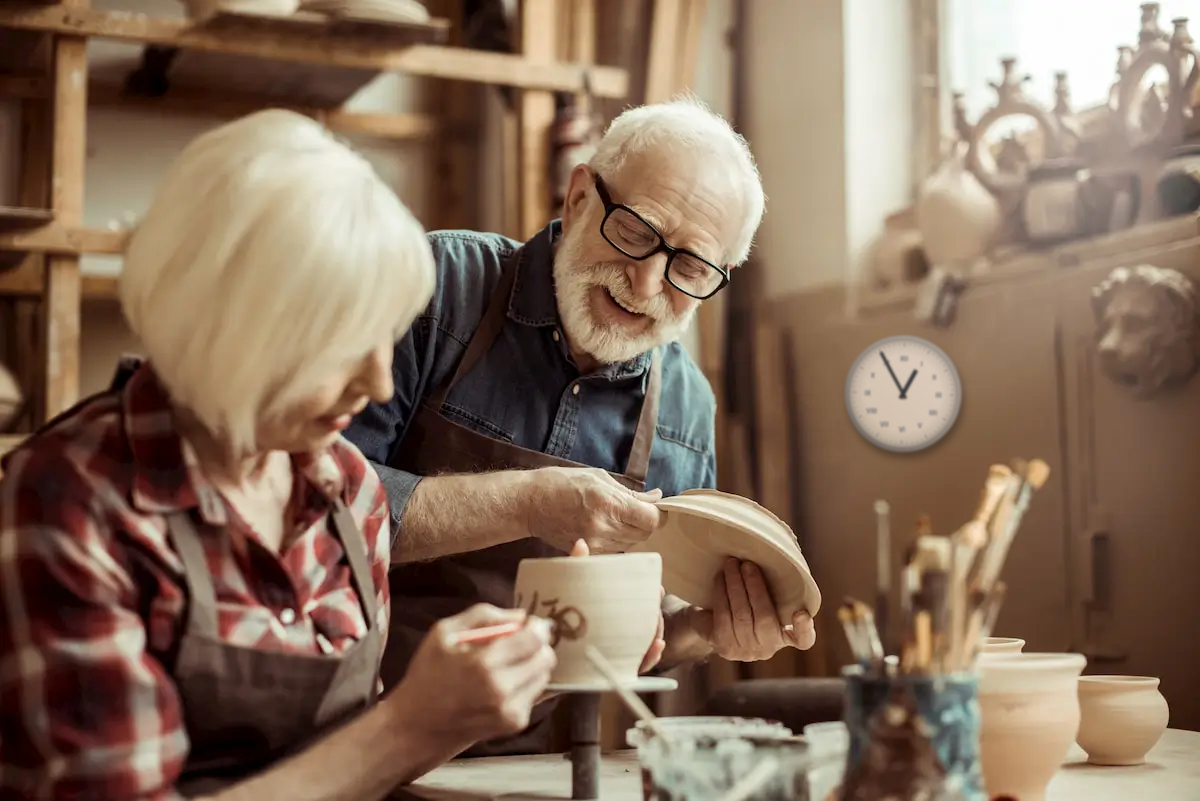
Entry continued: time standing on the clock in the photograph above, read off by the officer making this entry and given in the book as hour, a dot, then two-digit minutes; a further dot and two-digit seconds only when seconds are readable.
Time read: 12.55
